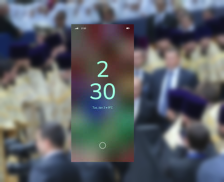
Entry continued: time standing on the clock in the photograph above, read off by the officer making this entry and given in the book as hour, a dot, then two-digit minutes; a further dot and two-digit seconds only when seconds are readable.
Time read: 2.30
